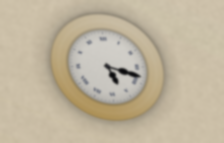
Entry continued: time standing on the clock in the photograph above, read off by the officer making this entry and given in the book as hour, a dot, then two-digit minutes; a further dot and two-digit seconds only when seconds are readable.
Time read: 5.18
